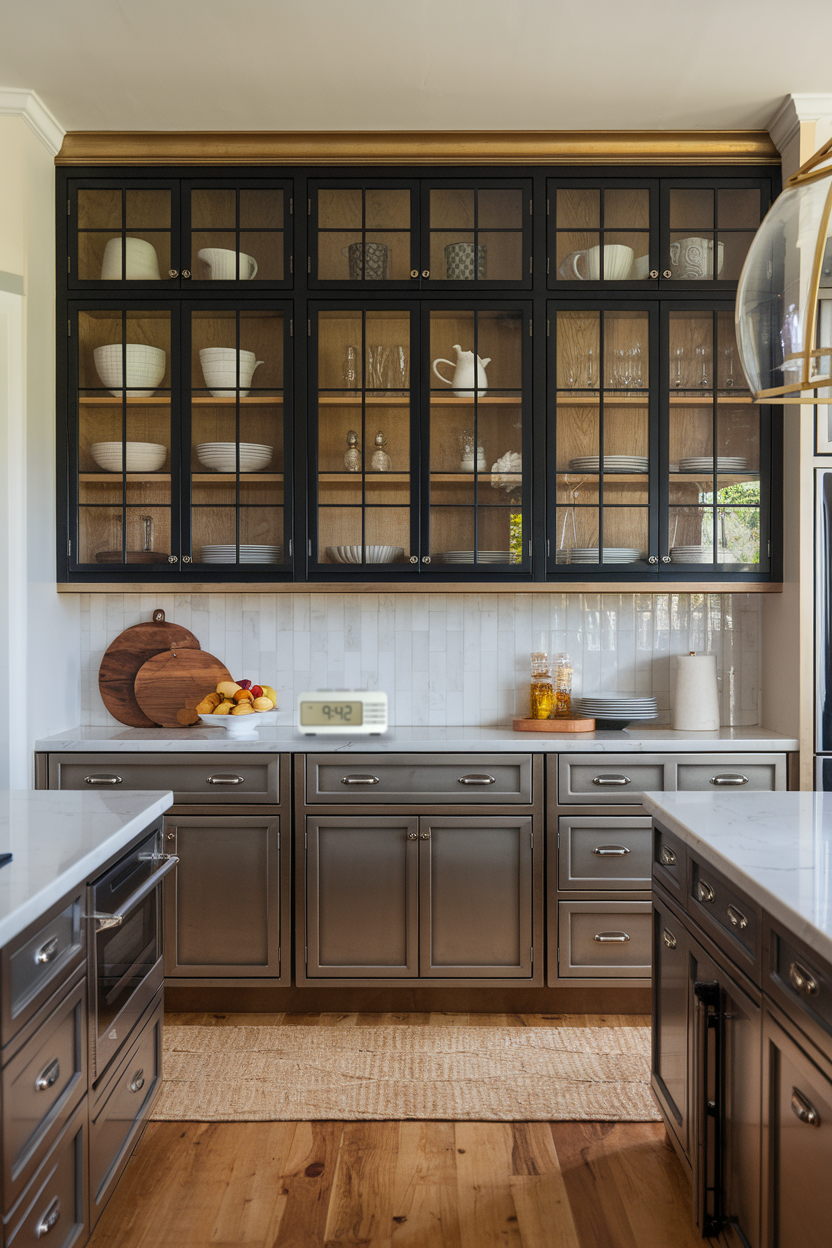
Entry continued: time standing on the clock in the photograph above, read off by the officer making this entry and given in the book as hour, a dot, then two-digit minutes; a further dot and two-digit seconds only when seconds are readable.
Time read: 9.42
